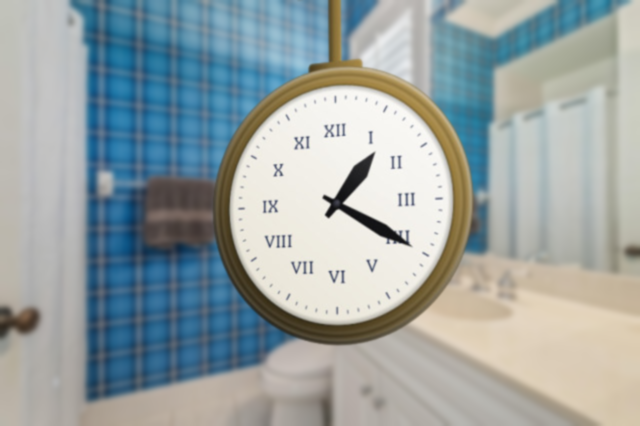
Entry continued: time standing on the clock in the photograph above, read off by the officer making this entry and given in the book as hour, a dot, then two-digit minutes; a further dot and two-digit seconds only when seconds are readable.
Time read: 1.20
